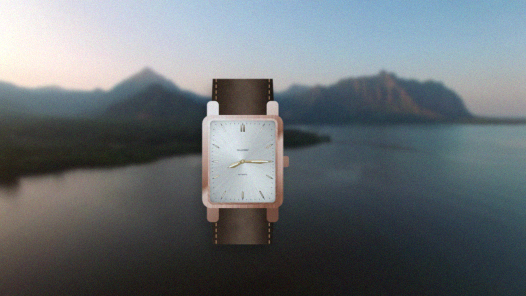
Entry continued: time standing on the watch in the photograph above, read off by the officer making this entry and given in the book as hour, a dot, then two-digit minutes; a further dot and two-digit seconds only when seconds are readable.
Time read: 8.15
